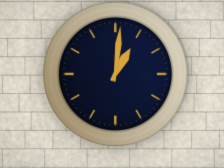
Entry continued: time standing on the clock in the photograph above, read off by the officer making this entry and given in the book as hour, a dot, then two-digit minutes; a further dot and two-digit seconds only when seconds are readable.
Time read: 1.01
